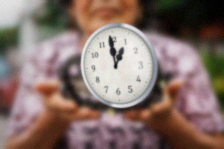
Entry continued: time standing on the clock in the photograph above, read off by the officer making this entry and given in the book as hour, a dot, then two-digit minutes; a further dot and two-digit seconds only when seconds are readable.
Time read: 12.59
